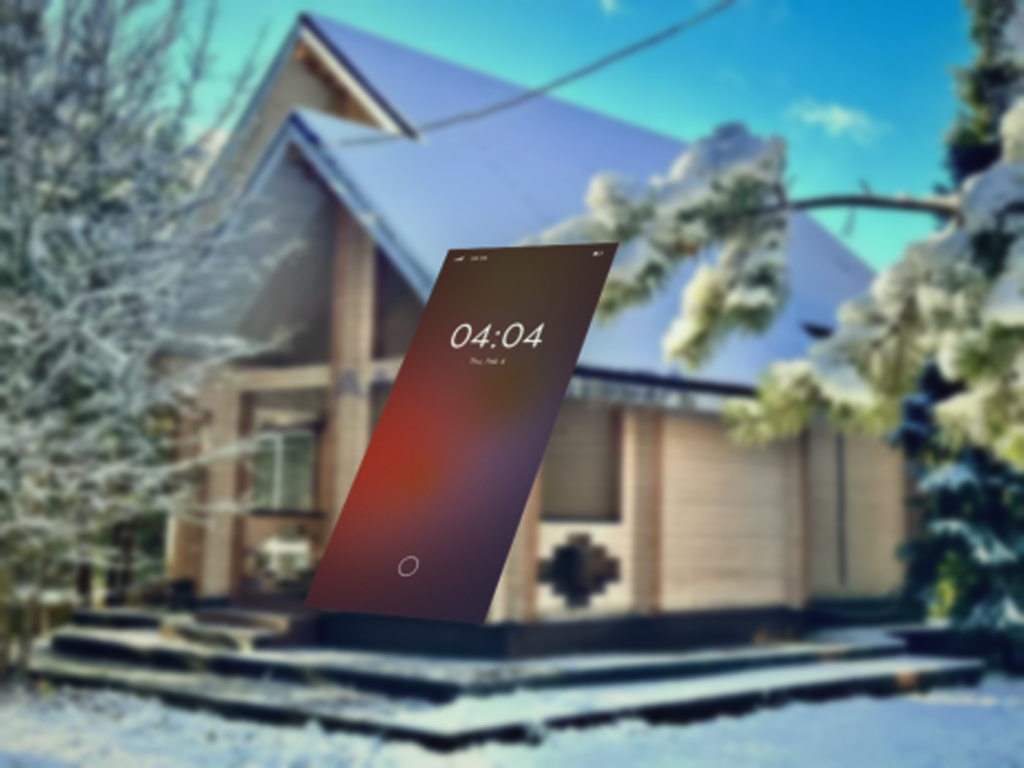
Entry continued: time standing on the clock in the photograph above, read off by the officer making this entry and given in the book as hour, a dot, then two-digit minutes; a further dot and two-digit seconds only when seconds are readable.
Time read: 4.04
